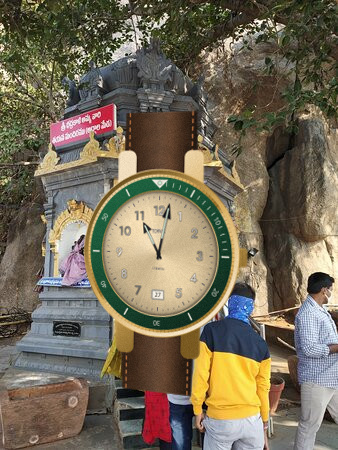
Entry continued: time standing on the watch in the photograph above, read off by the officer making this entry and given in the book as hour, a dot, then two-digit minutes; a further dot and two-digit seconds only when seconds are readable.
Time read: 11.02
